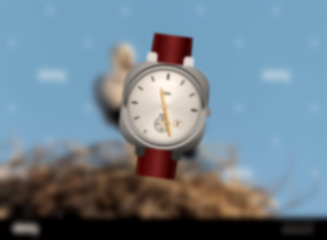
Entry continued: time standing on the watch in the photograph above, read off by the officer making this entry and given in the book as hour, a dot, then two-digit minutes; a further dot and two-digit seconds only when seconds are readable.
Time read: 11.27
